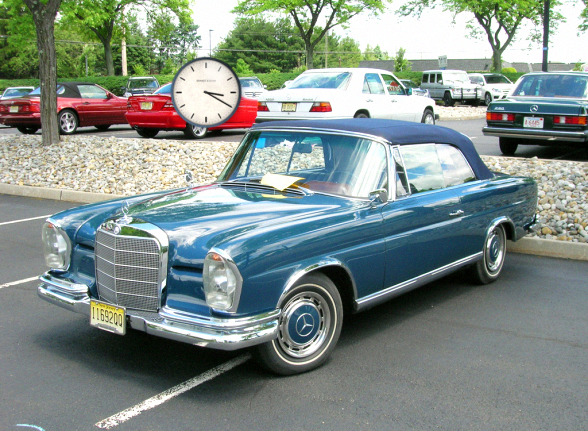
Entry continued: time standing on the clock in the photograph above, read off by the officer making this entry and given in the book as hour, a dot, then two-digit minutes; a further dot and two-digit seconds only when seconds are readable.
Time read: 3.20
